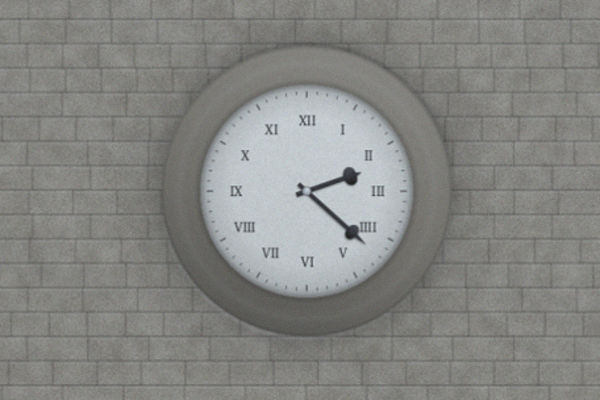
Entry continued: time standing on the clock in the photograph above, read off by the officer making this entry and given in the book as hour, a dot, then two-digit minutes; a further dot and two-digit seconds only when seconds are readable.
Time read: 2.22
